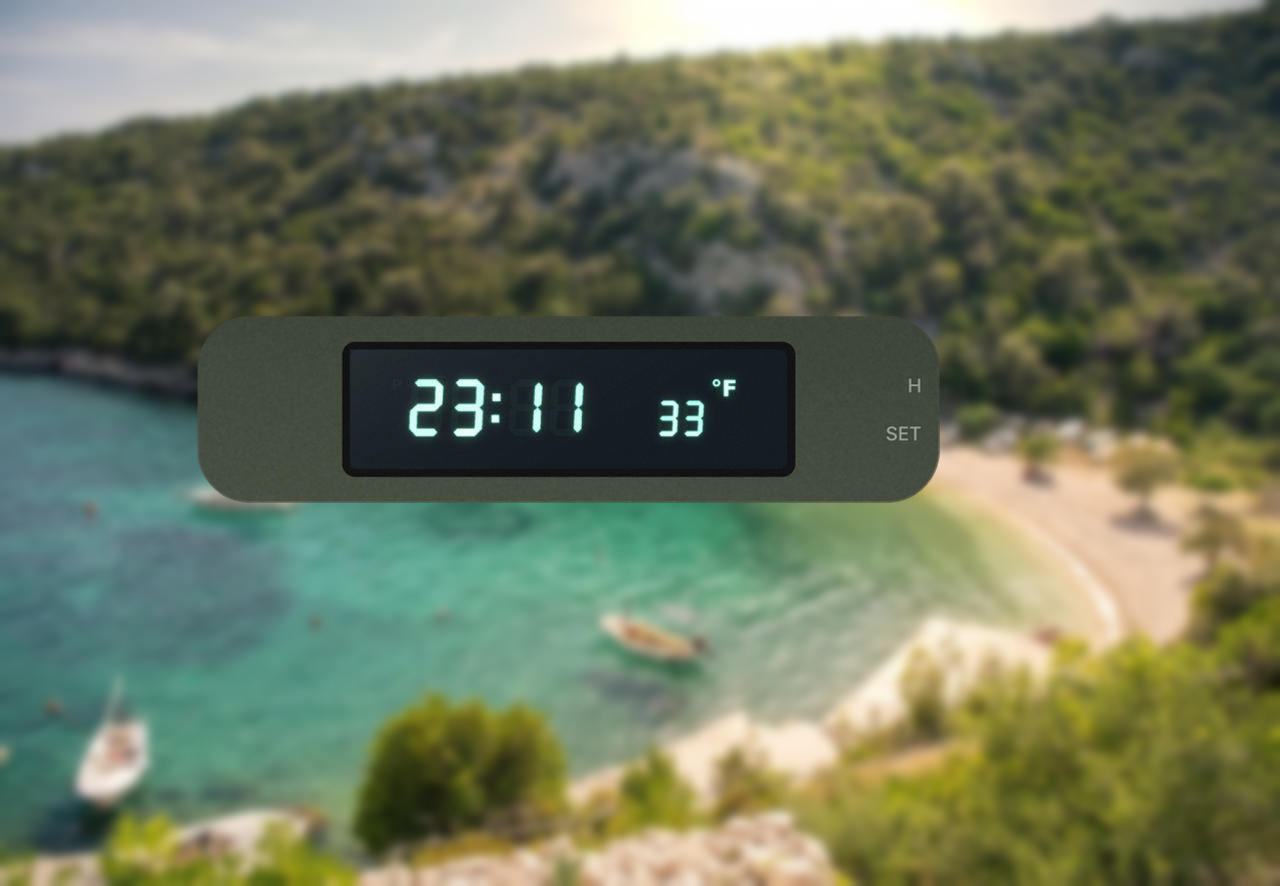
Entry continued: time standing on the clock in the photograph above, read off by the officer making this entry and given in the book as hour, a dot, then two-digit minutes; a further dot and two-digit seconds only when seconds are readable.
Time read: 23.11
